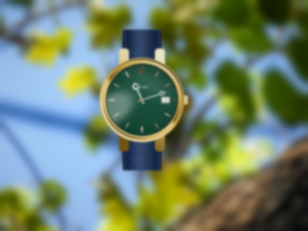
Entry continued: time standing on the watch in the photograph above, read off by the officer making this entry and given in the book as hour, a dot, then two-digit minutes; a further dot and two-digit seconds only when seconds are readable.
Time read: 11.12
